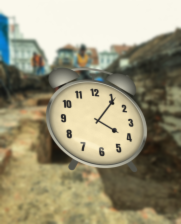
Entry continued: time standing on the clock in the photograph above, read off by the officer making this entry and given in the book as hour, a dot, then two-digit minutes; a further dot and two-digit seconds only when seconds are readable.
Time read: 4.06
